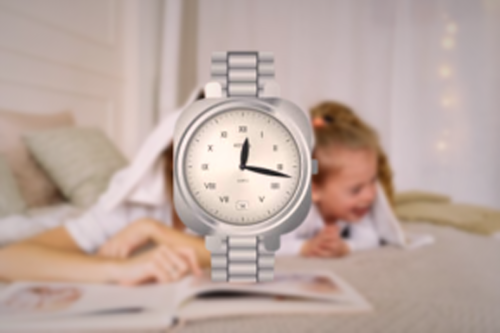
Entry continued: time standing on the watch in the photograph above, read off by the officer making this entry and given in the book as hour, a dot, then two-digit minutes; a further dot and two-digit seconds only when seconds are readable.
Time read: 12.17
